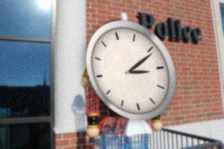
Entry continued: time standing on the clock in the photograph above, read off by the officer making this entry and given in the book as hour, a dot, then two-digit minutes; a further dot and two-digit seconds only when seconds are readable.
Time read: 3.11
